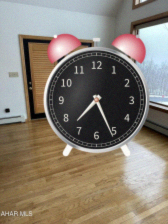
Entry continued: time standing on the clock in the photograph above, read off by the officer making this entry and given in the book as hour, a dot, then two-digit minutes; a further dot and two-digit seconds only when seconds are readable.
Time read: 7.26
